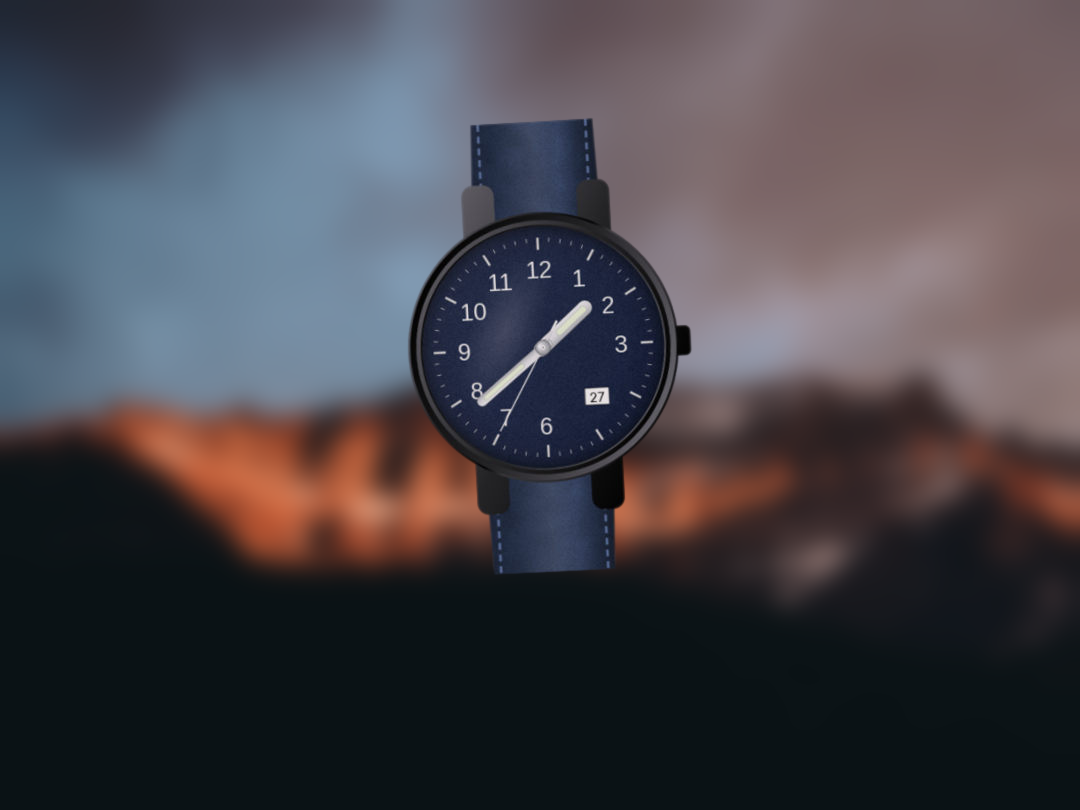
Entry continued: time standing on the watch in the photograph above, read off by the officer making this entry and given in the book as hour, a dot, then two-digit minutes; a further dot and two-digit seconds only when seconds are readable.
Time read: 1.38.35
